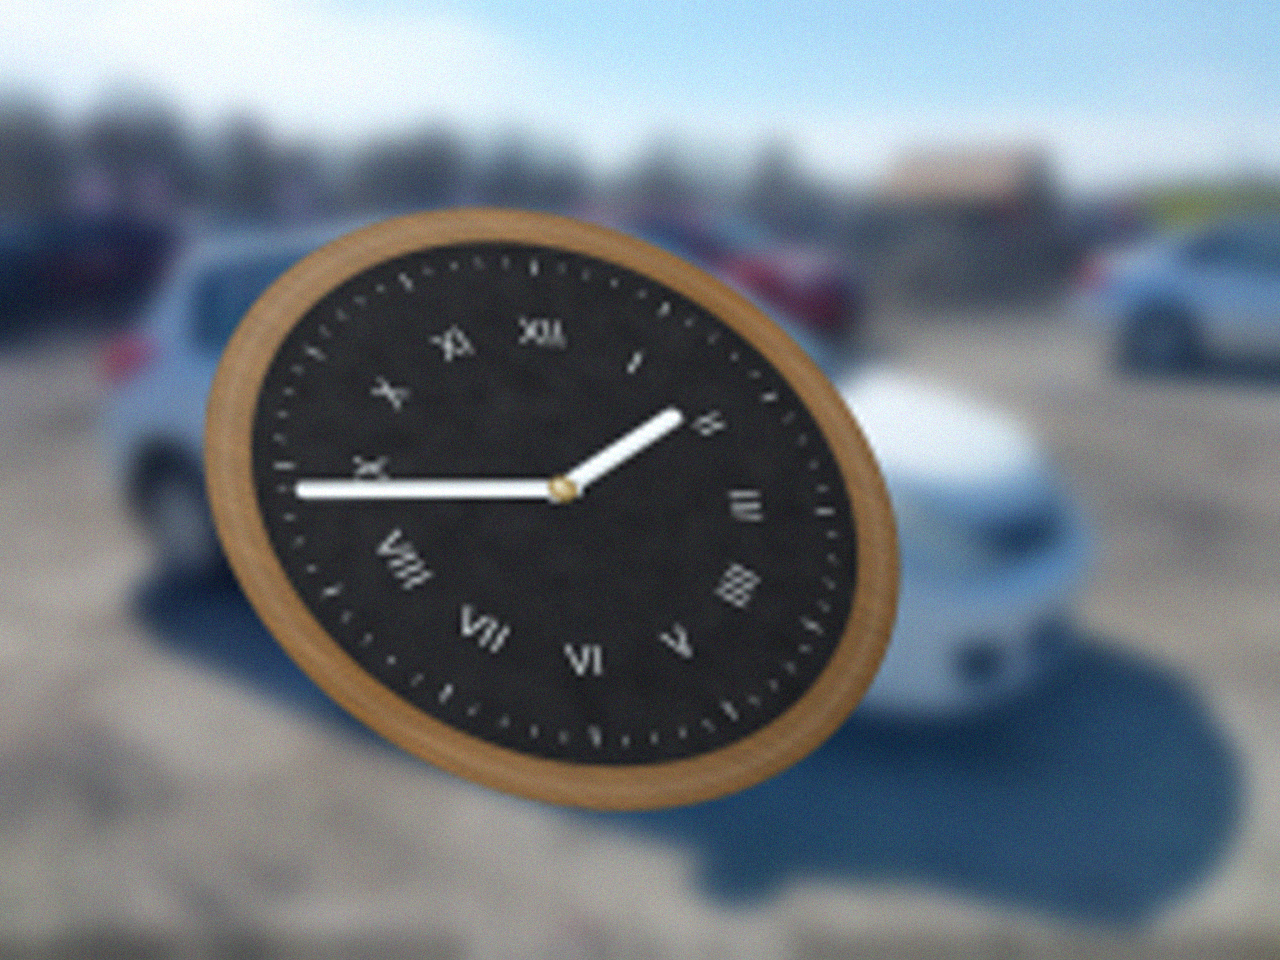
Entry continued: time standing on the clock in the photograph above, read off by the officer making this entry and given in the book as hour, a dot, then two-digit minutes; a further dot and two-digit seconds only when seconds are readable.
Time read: 1.44
